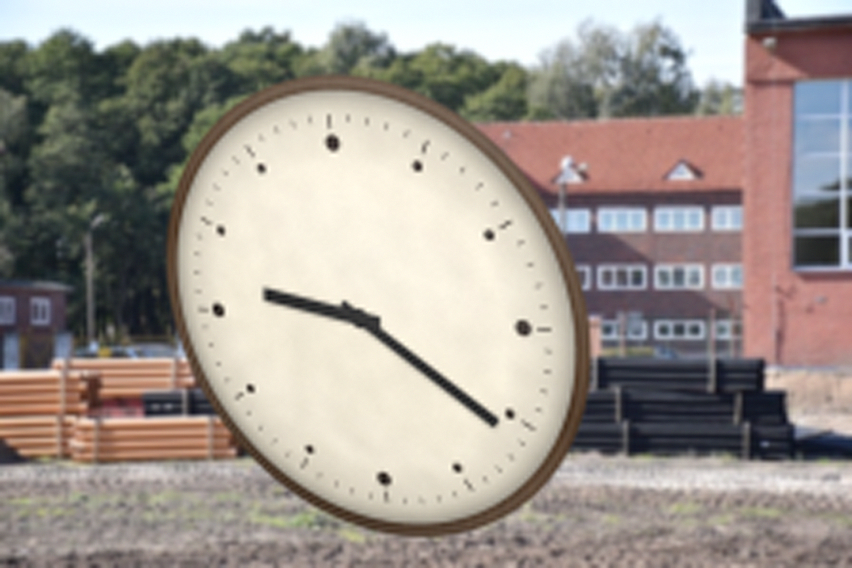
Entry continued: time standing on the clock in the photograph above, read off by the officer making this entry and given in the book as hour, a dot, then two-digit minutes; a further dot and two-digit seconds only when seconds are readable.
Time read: 9.21
